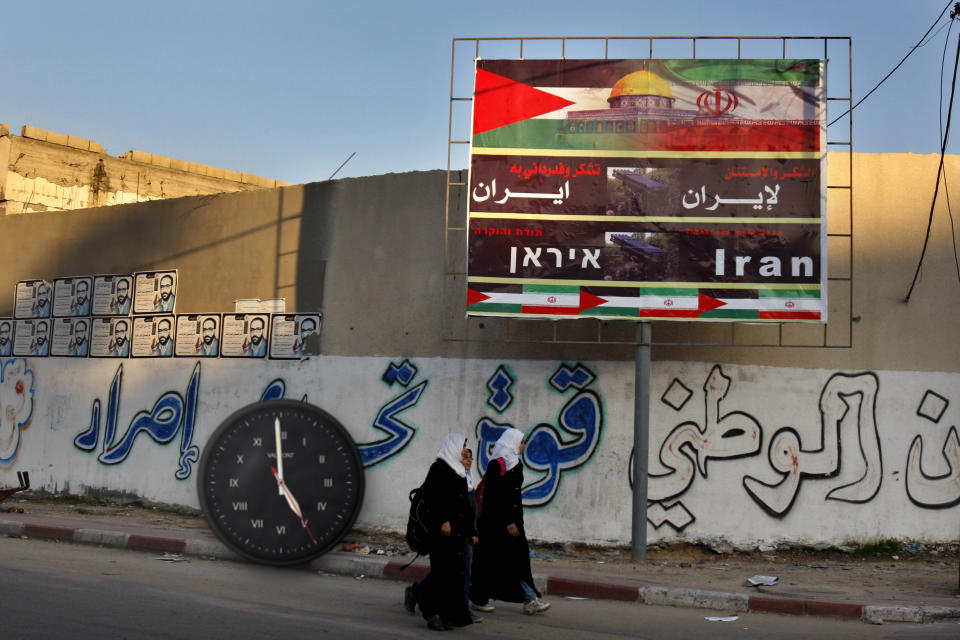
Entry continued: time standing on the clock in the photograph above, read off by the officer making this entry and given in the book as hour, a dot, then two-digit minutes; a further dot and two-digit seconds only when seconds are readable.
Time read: 4.59.25
